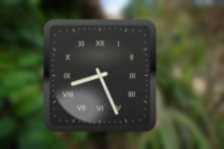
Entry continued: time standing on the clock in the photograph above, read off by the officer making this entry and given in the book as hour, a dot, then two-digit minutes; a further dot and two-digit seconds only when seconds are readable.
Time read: 8.26
